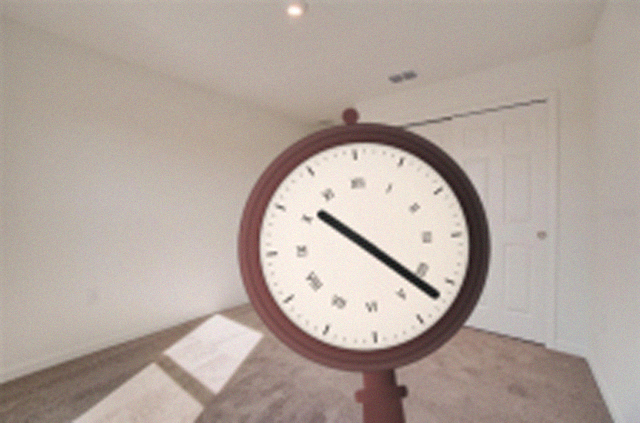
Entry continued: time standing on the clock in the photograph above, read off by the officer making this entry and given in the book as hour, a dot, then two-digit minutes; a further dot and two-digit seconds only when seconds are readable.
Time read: 10.22
